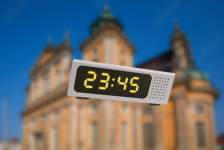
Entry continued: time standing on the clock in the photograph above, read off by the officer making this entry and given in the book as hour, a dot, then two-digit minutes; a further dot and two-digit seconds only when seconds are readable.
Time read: 23.45
